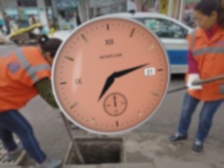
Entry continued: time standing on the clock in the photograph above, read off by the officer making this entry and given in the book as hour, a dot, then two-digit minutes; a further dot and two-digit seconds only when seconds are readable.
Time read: 7.13
